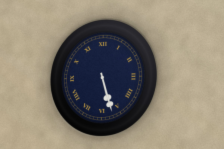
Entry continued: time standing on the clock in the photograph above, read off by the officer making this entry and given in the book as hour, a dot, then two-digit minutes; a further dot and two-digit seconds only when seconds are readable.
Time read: 5.27
